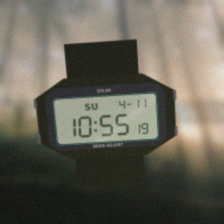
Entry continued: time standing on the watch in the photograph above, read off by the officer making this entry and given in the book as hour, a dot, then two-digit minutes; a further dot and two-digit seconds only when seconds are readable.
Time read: 10.55.19
